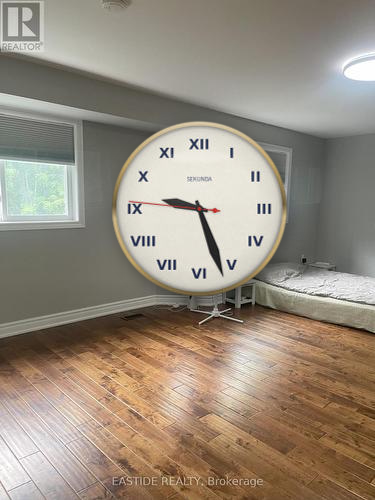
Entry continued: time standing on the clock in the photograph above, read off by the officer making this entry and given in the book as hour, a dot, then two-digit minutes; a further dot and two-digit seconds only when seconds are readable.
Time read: 9.26.46
